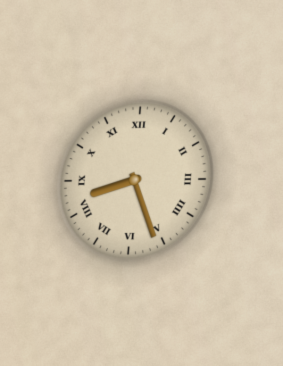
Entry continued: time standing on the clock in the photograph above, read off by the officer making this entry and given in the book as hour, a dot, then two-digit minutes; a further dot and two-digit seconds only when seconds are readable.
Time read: 8.26
